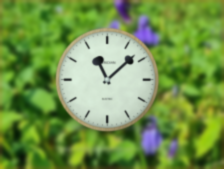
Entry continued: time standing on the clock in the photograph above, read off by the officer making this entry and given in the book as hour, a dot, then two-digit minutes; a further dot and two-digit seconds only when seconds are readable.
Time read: 11.08
